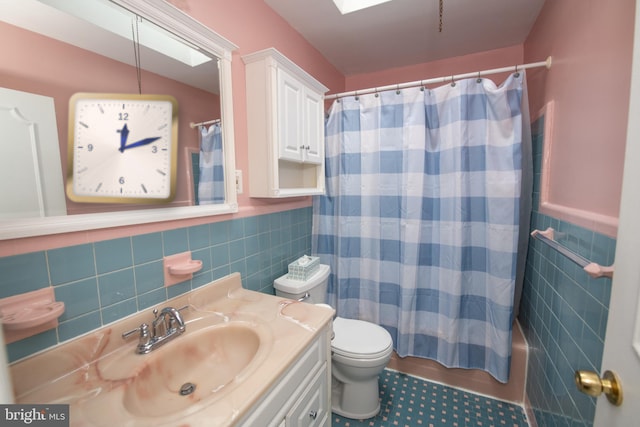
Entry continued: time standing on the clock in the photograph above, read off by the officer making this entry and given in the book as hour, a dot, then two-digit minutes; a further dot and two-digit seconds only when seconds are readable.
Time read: 12.12
